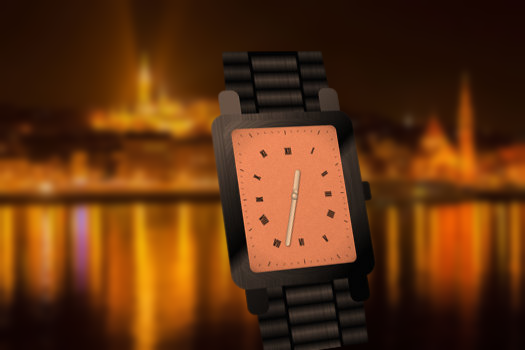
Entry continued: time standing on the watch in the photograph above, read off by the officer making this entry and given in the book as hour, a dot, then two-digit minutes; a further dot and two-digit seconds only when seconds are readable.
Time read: 12.33
